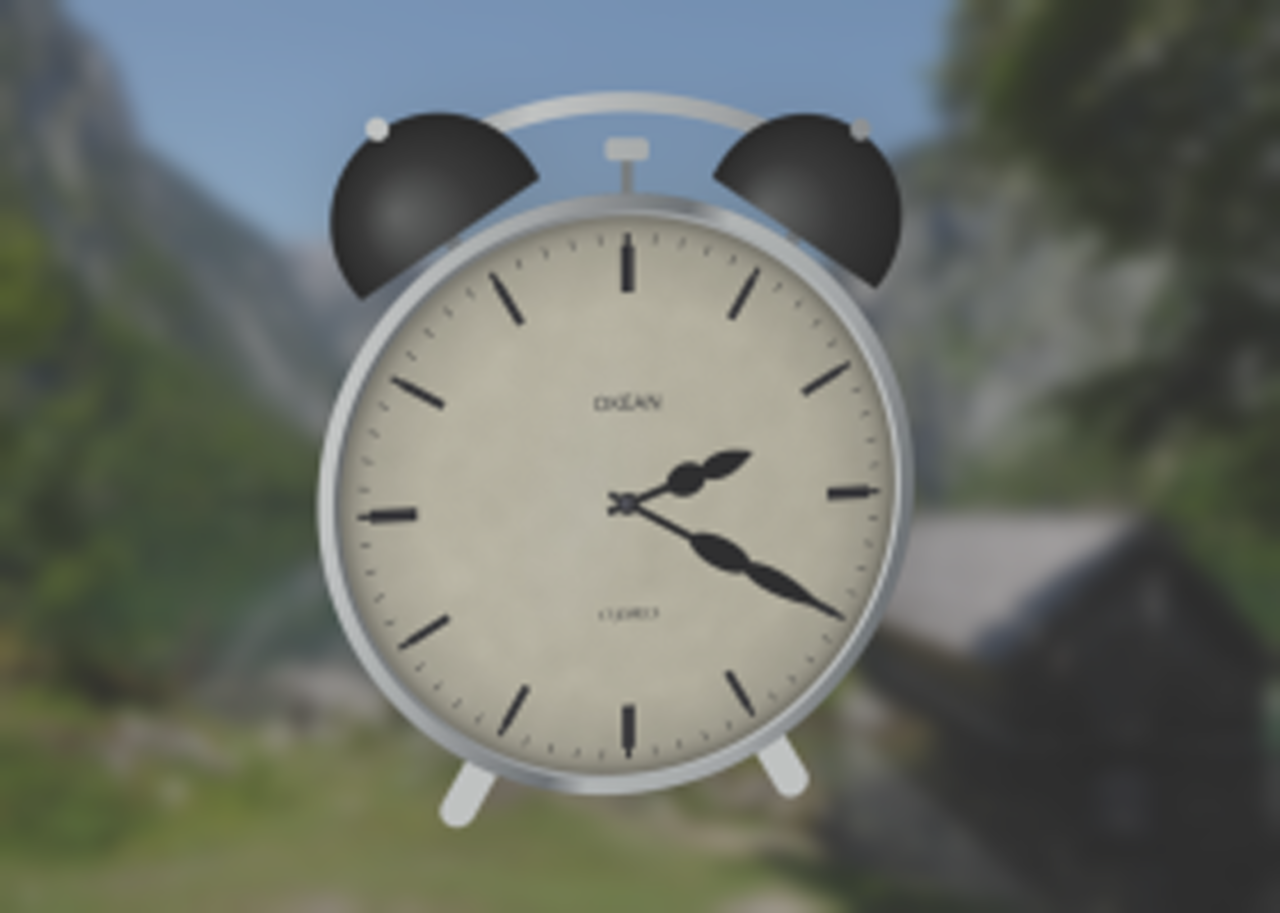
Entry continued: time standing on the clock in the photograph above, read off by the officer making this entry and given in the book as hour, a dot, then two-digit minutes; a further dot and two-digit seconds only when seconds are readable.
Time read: 2.20
